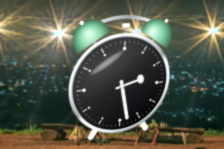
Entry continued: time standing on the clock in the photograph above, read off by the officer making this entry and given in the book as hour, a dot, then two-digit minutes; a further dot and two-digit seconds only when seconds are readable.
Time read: 2.28
